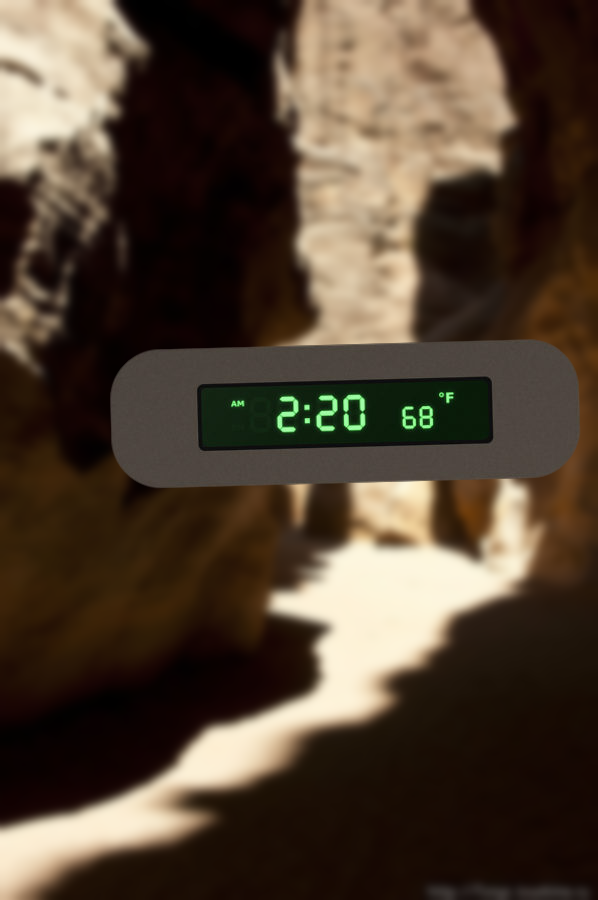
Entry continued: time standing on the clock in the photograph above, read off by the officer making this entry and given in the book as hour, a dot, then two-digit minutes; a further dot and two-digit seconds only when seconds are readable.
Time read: 2.20
